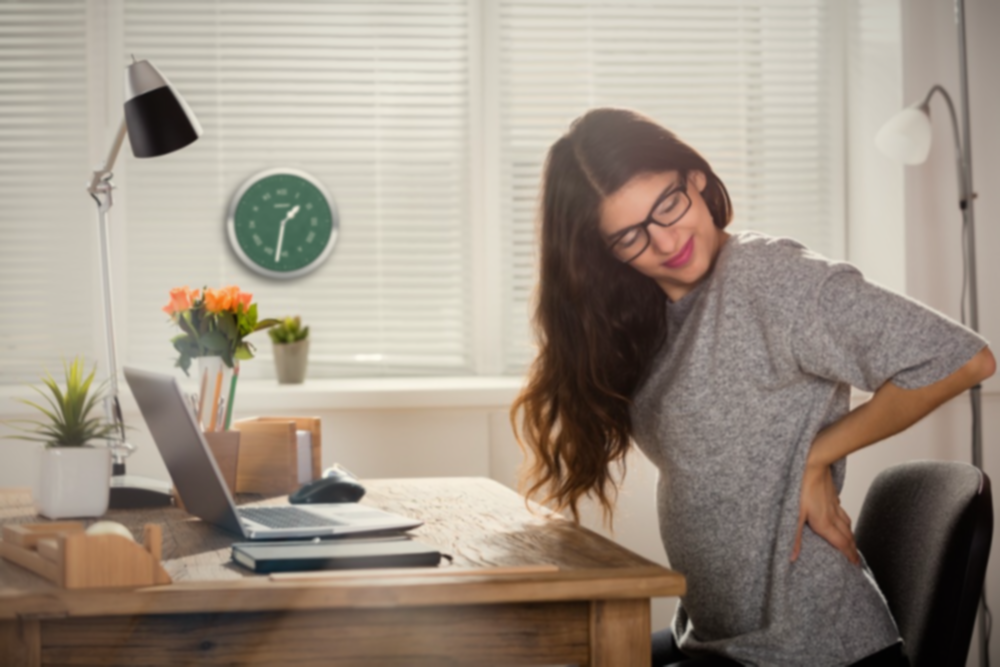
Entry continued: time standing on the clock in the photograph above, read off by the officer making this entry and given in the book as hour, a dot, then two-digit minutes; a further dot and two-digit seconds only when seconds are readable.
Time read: 1.32
